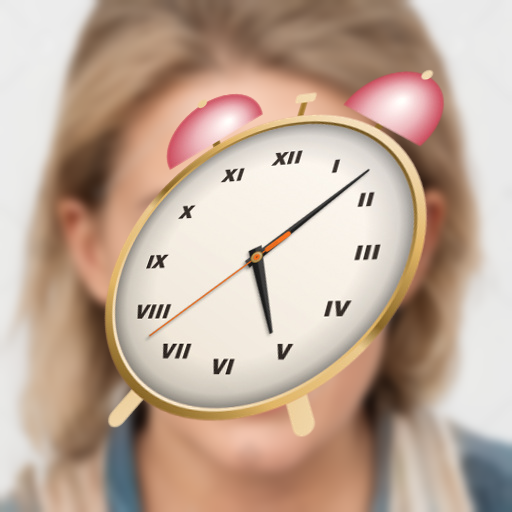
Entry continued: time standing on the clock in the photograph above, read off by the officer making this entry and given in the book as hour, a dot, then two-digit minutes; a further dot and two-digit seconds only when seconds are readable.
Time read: 5.07.38
